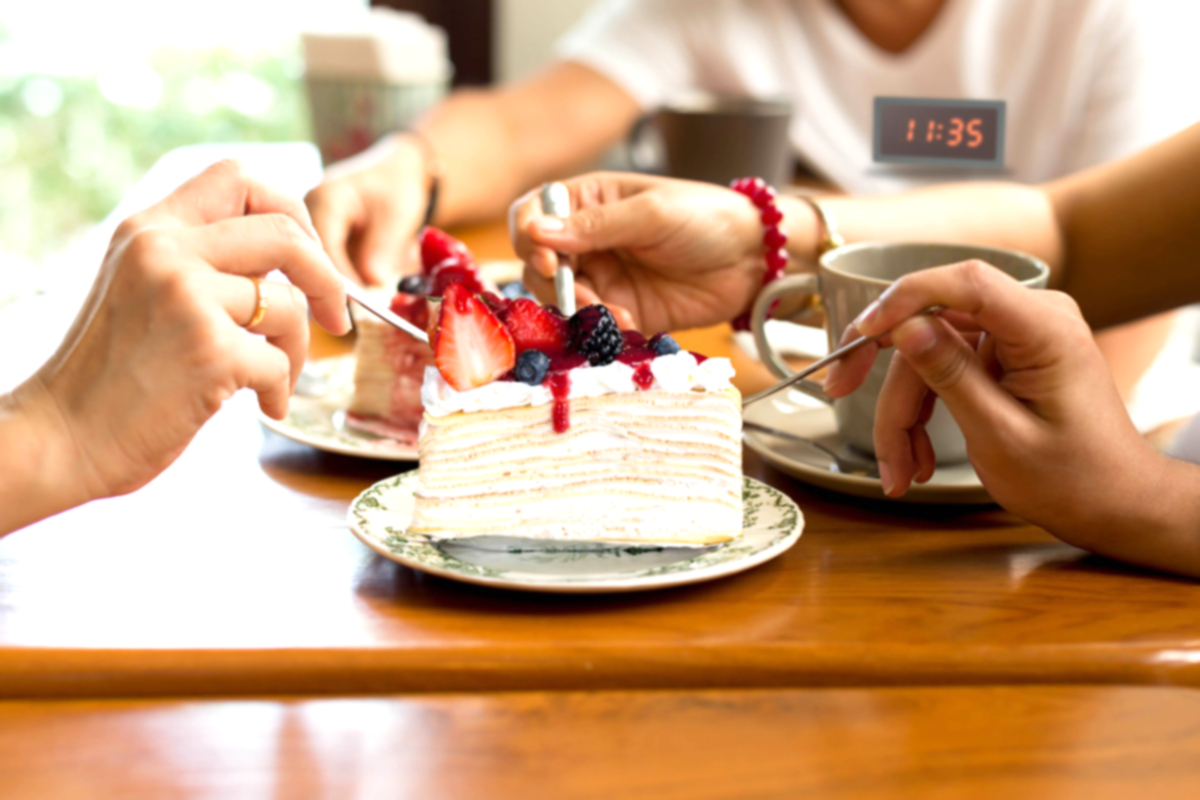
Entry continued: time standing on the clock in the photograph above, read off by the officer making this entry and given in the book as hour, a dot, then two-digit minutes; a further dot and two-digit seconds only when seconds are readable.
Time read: 11.35
